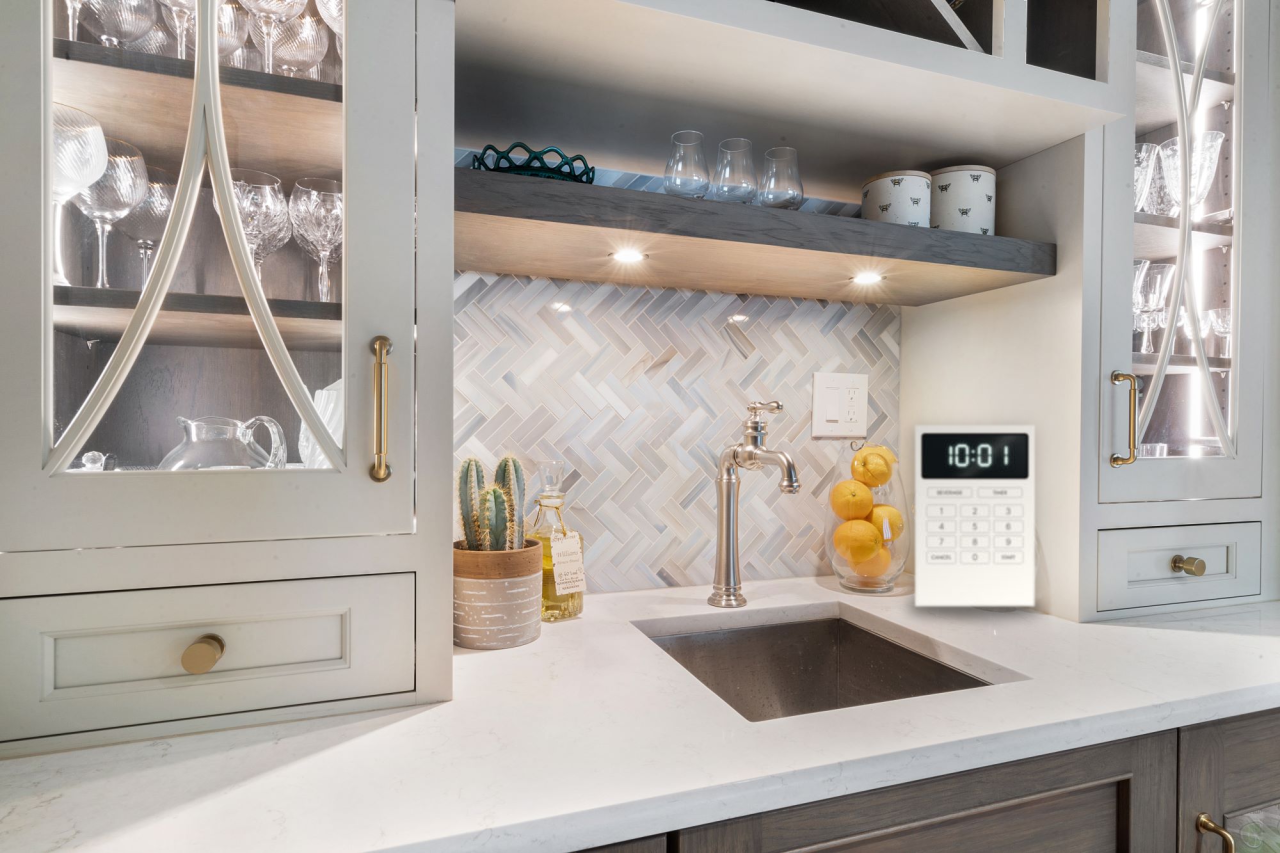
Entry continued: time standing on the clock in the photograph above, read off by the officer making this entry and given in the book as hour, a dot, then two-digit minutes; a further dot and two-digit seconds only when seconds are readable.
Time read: 10.01
